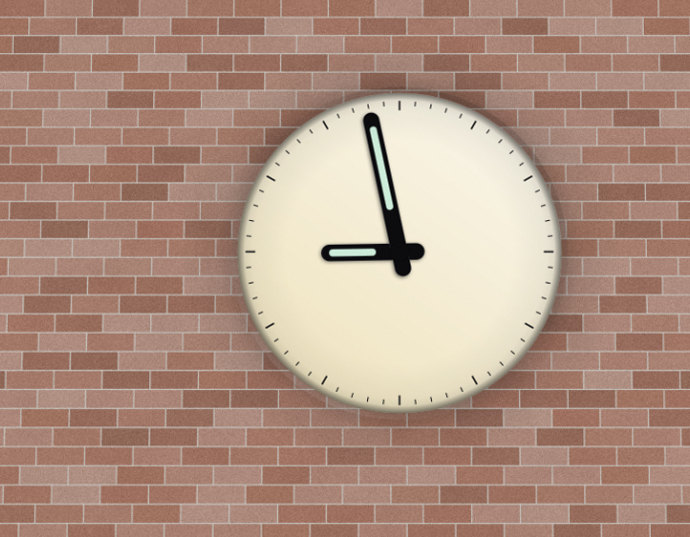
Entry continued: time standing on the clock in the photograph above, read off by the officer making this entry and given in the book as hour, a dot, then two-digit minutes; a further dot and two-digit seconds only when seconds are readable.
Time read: 8.58
